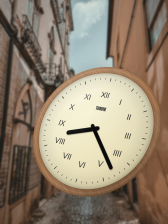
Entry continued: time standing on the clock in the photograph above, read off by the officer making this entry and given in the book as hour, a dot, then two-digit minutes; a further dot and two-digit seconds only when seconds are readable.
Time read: 8.23
